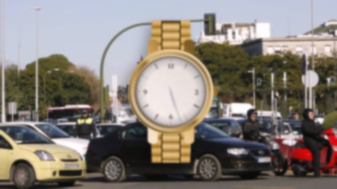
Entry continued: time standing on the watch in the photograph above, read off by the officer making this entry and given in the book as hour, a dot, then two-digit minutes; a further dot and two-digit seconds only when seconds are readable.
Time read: 5.27
